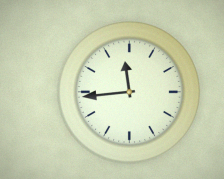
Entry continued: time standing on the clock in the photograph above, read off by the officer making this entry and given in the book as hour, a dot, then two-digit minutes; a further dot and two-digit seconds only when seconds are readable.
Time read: 11.44
